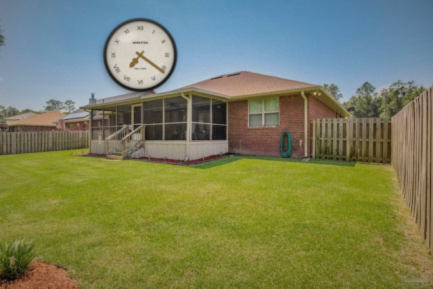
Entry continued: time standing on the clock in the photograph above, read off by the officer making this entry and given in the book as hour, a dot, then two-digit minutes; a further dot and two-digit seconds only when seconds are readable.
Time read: 7.21
